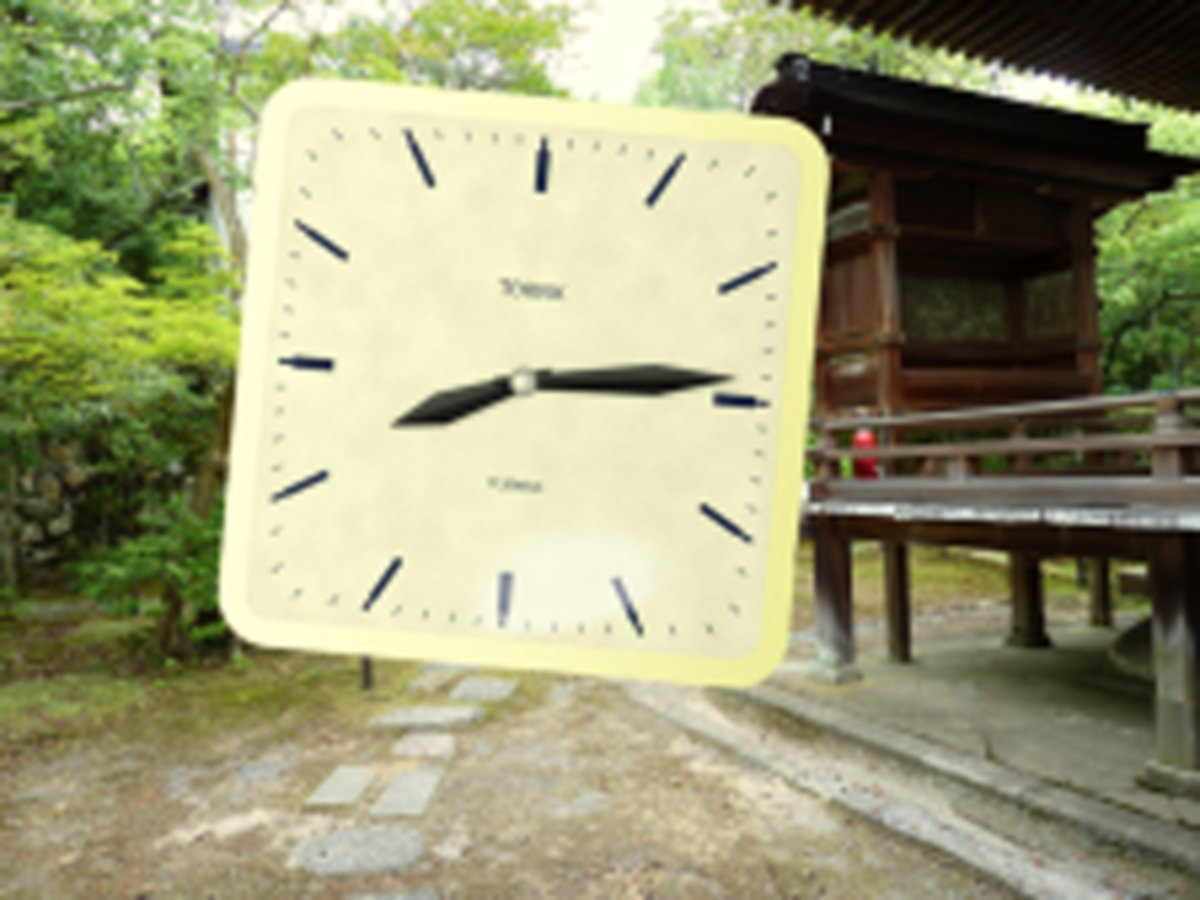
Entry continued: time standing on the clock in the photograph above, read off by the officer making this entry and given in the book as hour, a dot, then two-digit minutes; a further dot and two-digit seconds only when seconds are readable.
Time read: 8.14
